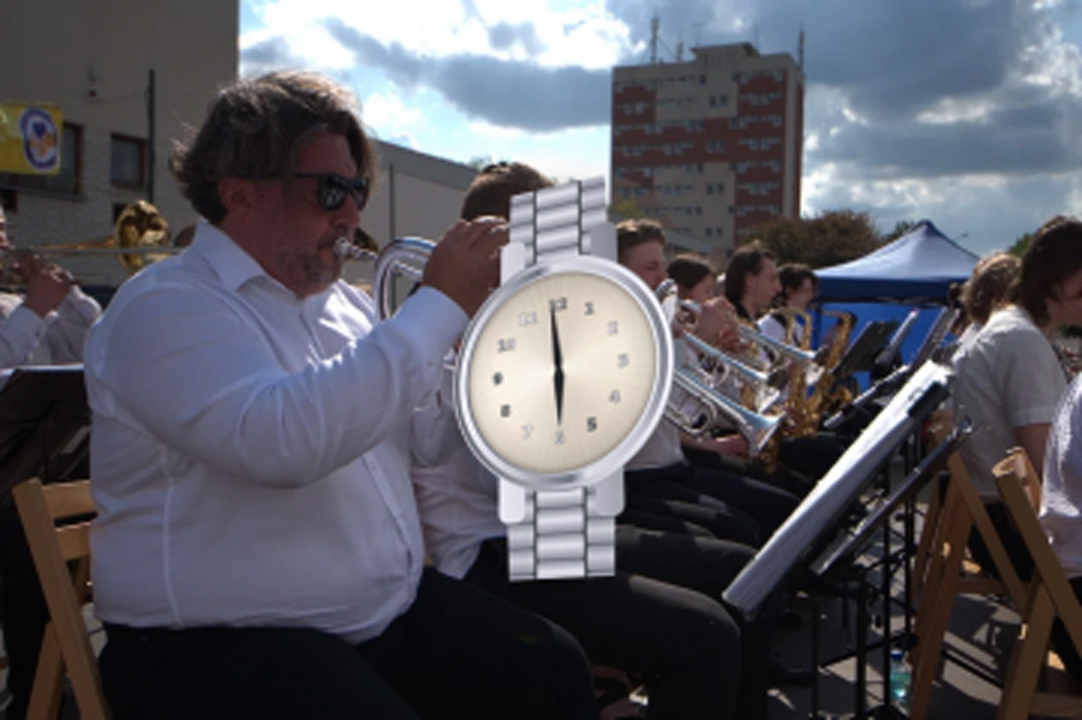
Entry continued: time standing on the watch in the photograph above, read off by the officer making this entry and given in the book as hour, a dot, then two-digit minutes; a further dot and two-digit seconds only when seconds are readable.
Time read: 5.59
